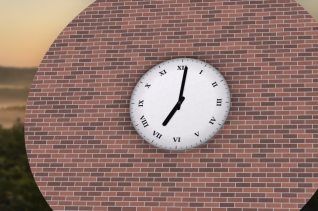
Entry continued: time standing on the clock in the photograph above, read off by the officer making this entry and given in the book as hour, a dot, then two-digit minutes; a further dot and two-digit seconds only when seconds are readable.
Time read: 7.01
